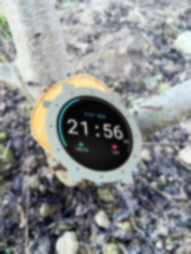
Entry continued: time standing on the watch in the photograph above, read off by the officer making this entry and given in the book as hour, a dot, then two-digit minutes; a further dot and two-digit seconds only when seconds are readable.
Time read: 21.56
